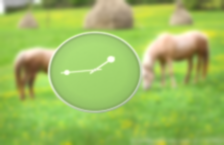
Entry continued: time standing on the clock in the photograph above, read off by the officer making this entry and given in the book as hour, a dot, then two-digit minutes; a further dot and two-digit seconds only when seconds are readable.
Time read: 1.44
